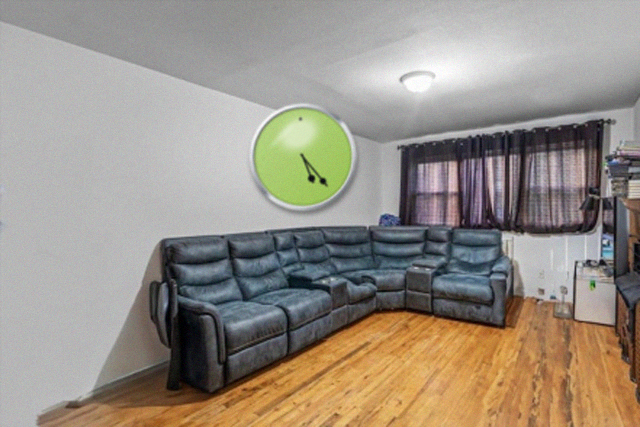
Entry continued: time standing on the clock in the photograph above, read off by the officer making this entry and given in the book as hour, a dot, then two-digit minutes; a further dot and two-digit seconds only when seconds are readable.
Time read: 5.24
